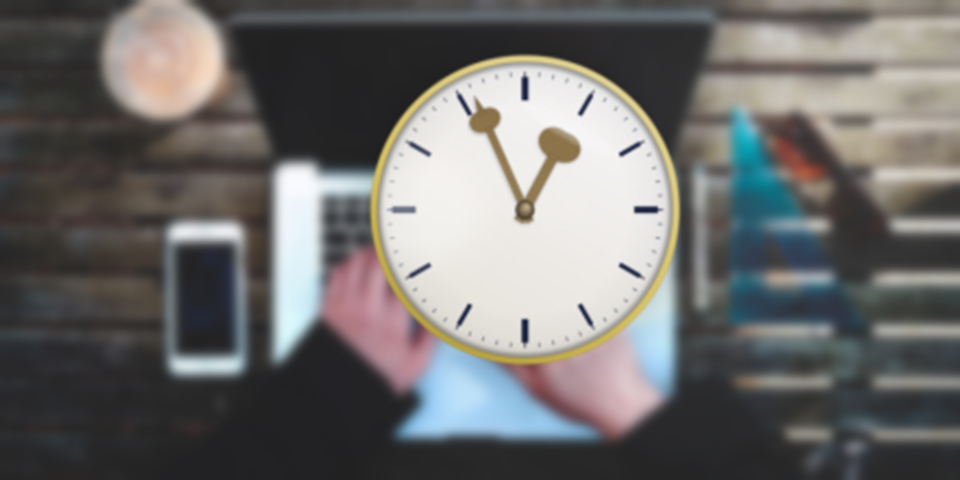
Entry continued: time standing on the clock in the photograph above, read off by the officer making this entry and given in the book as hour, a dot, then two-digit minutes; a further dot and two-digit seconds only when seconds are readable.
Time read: 12.56
